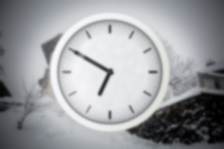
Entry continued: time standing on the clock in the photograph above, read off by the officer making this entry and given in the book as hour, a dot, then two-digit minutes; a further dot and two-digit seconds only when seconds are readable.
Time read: 6.50
